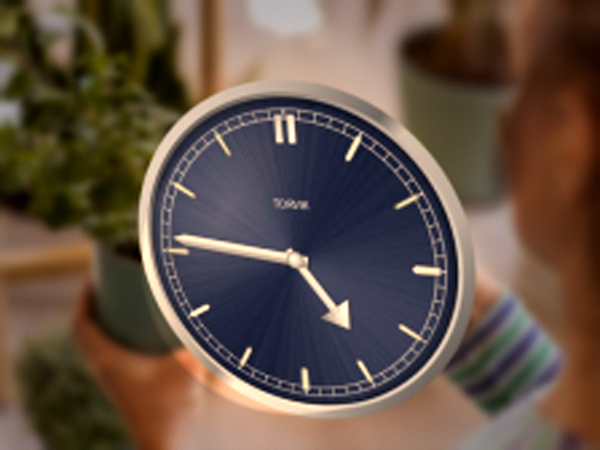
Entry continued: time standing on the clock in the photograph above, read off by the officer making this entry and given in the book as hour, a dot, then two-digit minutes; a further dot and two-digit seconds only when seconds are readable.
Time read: 4.46
